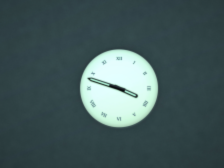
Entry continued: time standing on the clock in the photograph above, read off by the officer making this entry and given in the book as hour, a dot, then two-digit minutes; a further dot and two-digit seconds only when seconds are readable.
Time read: 3.48
